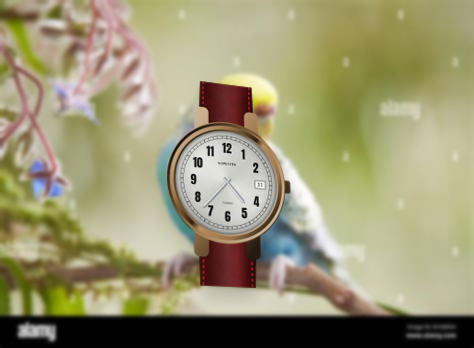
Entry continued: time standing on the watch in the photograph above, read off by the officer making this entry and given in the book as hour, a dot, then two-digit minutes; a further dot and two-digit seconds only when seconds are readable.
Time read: 4.37
